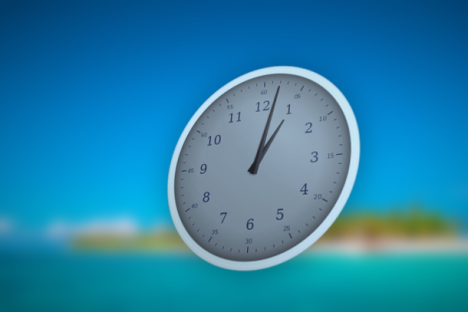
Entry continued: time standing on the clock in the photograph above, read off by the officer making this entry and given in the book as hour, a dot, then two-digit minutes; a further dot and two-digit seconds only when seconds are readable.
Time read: 1.02
